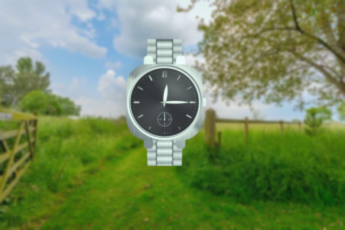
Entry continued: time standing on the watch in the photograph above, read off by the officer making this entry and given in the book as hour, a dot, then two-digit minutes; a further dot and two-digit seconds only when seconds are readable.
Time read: 12.15
